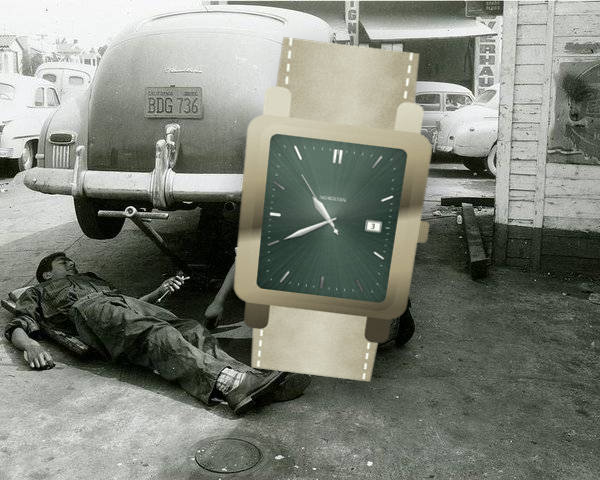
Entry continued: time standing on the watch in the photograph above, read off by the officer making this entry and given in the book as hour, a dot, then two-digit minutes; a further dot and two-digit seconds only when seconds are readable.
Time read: 10.39.54
